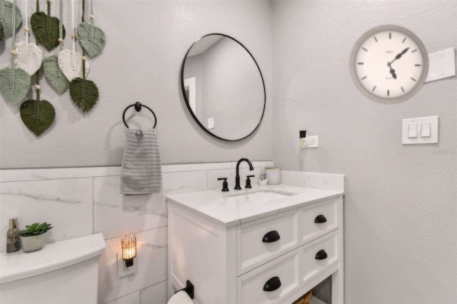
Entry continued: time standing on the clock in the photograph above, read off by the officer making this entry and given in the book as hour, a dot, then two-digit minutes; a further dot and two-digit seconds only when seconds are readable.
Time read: 5.08
